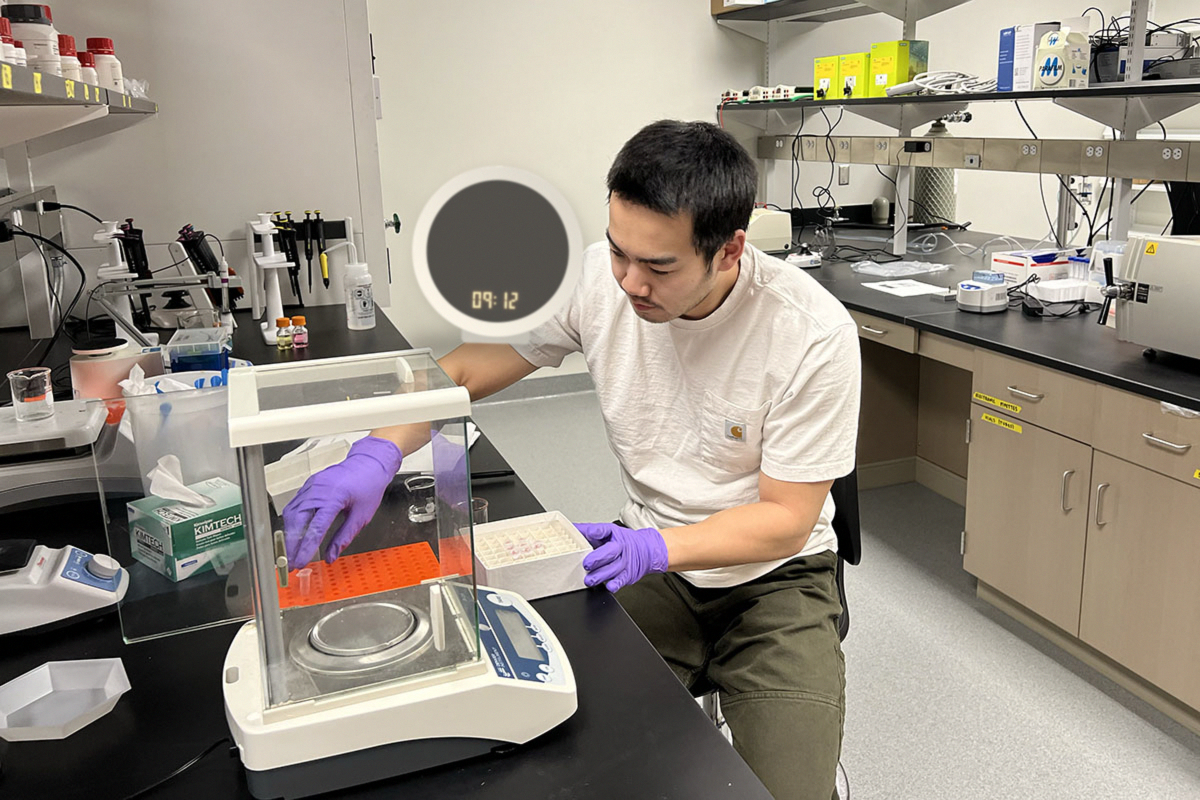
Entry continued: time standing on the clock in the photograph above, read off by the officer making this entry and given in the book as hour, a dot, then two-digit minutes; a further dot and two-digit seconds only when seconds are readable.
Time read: 9.12
